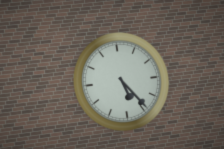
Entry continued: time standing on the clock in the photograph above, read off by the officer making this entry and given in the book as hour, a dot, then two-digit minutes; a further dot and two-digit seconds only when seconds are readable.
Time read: 5.24
